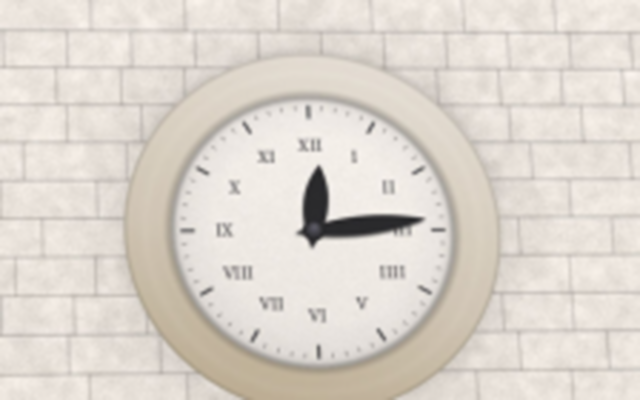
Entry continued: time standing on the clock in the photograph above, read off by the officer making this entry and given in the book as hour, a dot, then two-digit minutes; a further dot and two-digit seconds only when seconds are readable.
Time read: 12.14
